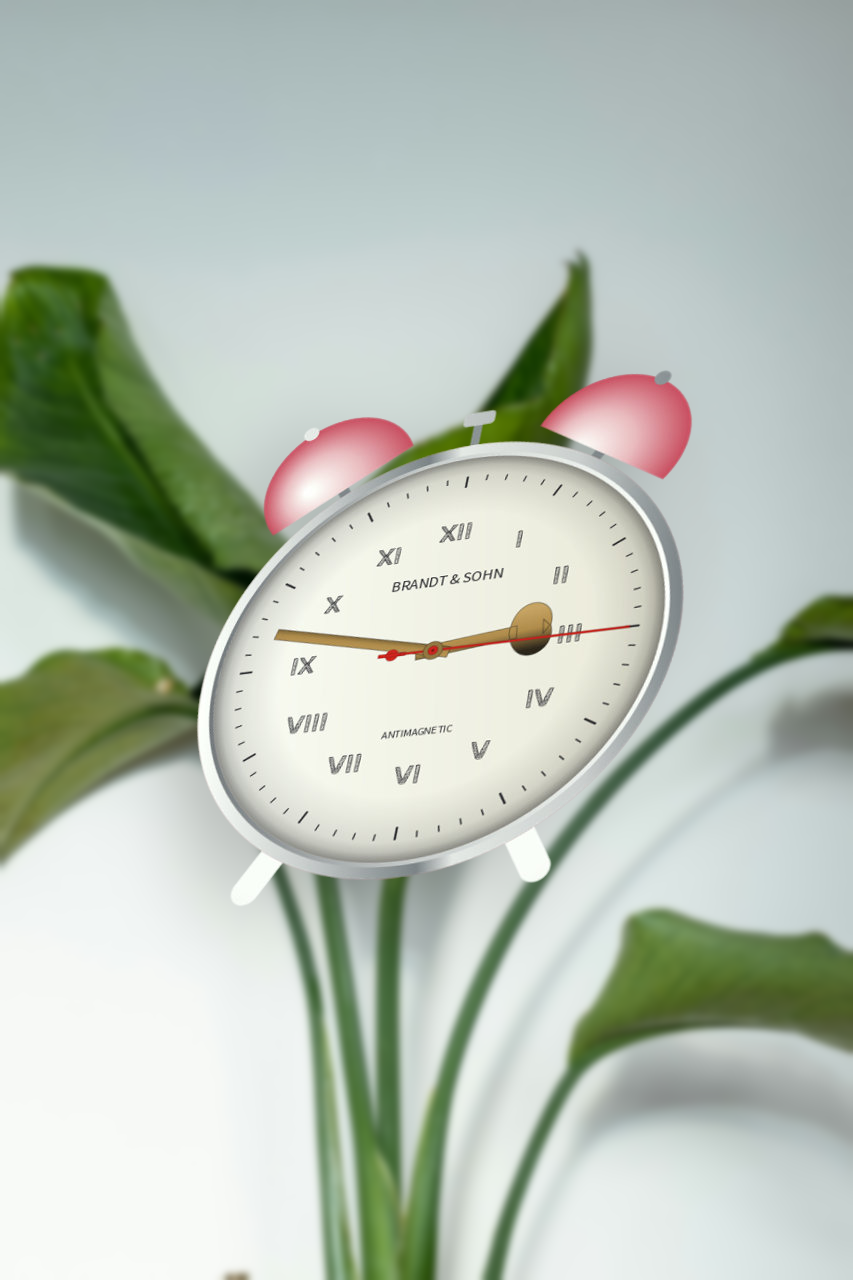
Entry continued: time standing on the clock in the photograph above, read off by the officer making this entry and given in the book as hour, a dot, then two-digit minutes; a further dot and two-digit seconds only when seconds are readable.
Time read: 2.47.15
